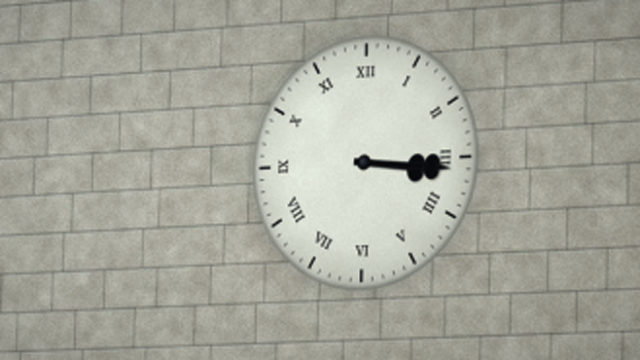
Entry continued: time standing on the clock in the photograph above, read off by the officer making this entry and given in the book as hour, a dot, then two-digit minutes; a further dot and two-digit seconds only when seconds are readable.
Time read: 3.16
